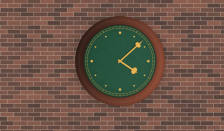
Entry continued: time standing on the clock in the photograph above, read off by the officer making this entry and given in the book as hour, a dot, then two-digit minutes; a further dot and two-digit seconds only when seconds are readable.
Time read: 4.08
